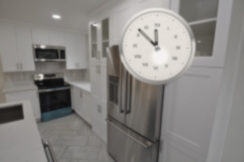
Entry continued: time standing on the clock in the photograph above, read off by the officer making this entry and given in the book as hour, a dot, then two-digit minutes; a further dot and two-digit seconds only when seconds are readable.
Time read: 11.52
